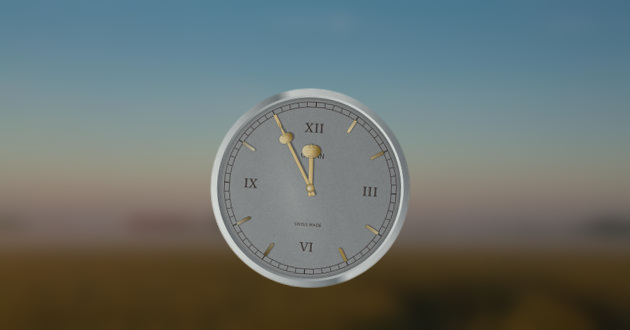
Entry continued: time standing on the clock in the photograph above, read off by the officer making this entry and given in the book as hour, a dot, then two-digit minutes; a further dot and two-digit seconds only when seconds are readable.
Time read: 11.55
